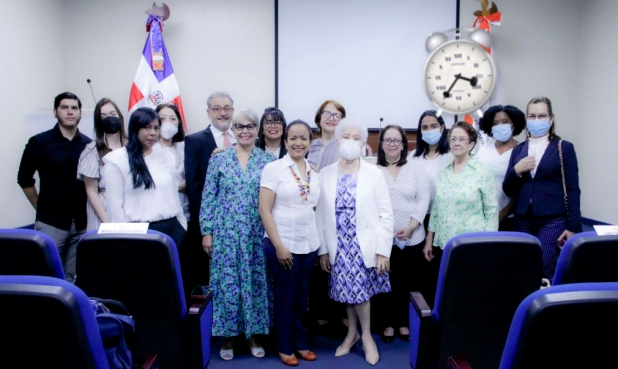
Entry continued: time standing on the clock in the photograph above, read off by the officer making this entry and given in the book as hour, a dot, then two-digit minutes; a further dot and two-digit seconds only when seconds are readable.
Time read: 3.36
